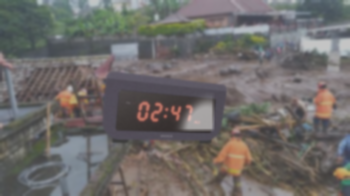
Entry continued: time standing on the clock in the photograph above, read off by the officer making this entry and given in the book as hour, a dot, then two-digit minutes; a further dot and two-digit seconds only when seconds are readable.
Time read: 2.47
